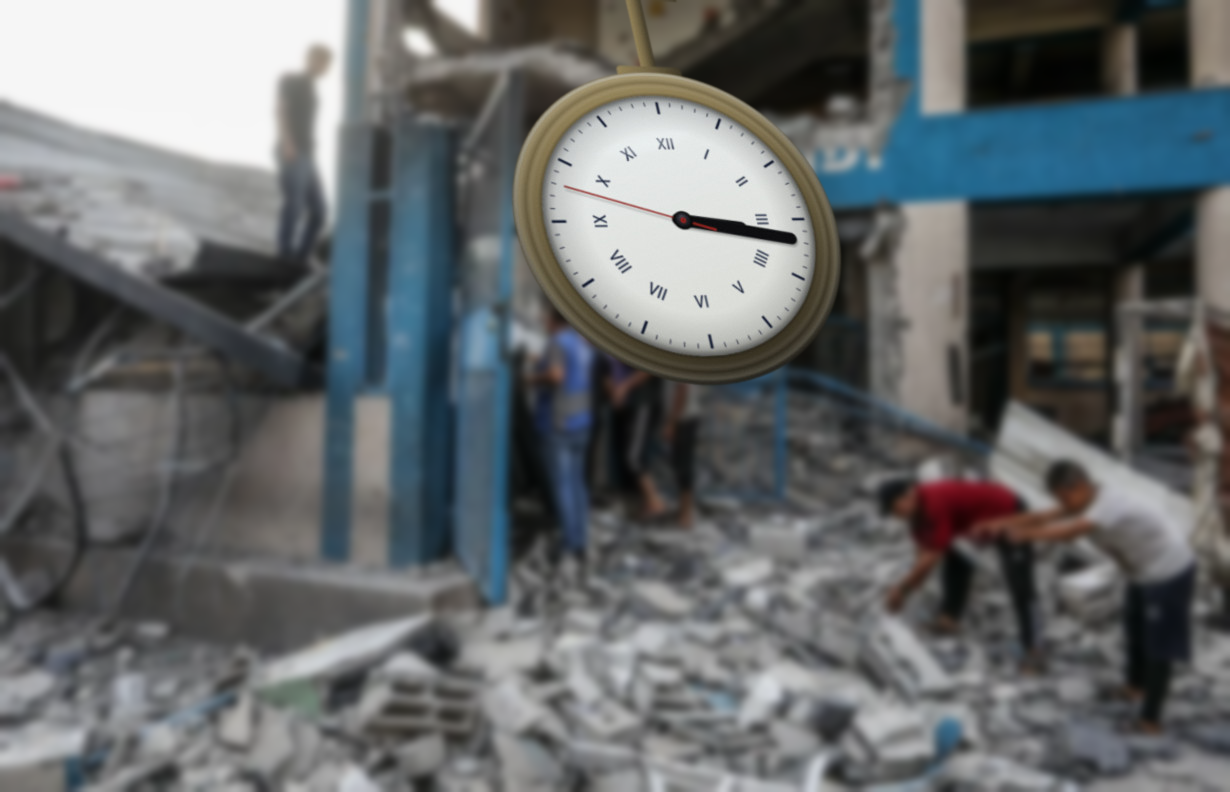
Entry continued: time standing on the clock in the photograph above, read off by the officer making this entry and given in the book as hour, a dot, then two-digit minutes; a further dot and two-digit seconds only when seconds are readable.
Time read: 3.16.48
